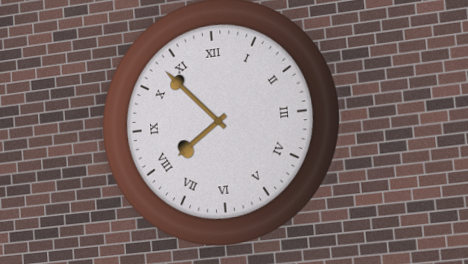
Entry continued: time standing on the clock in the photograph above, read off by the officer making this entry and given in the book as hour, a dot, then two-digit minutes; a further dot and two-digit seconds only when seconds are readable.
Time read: 7.53
